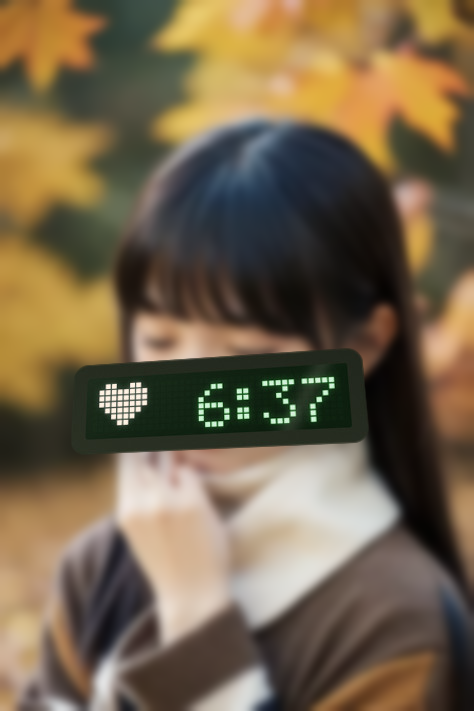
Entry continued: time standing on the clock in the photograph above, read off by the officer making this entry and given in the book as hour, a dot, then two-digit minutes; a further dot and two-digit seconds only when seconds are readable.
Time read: 6.37
